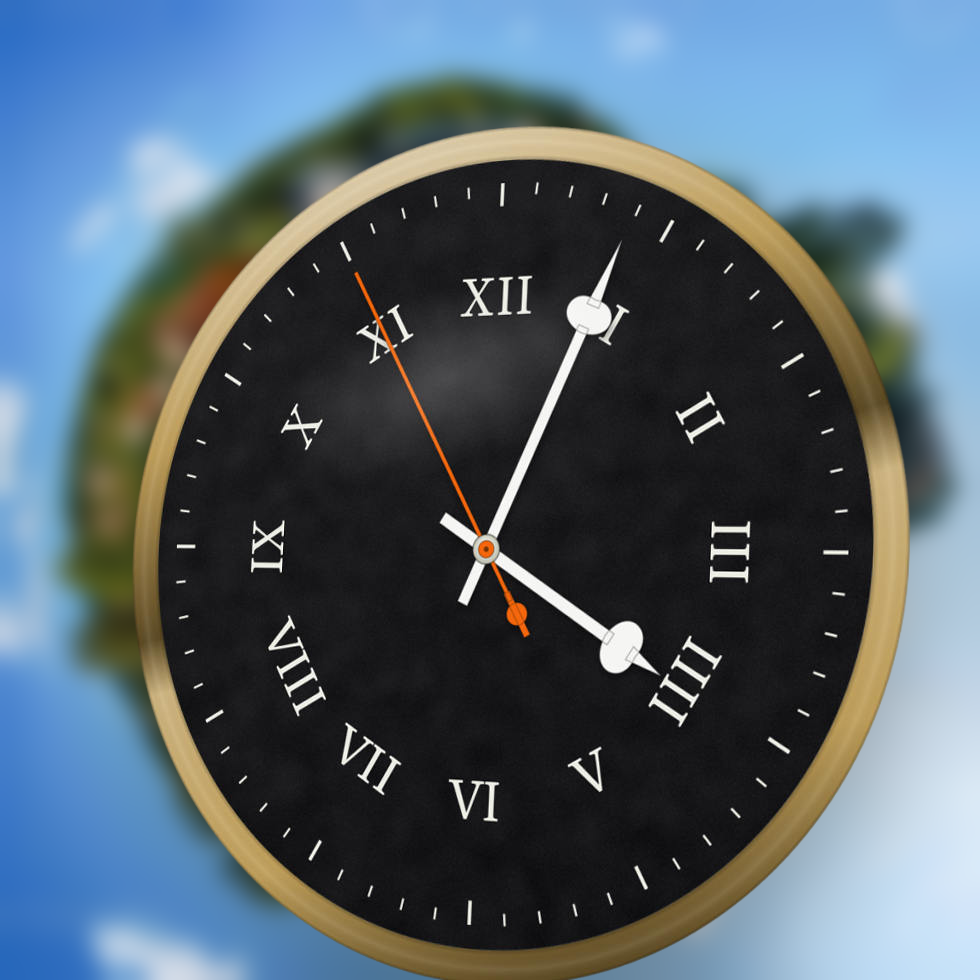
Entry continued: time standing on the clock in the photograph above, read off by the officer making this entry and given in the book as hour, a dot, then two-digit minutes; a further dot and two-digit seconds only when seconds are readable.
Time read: 4.03.55
